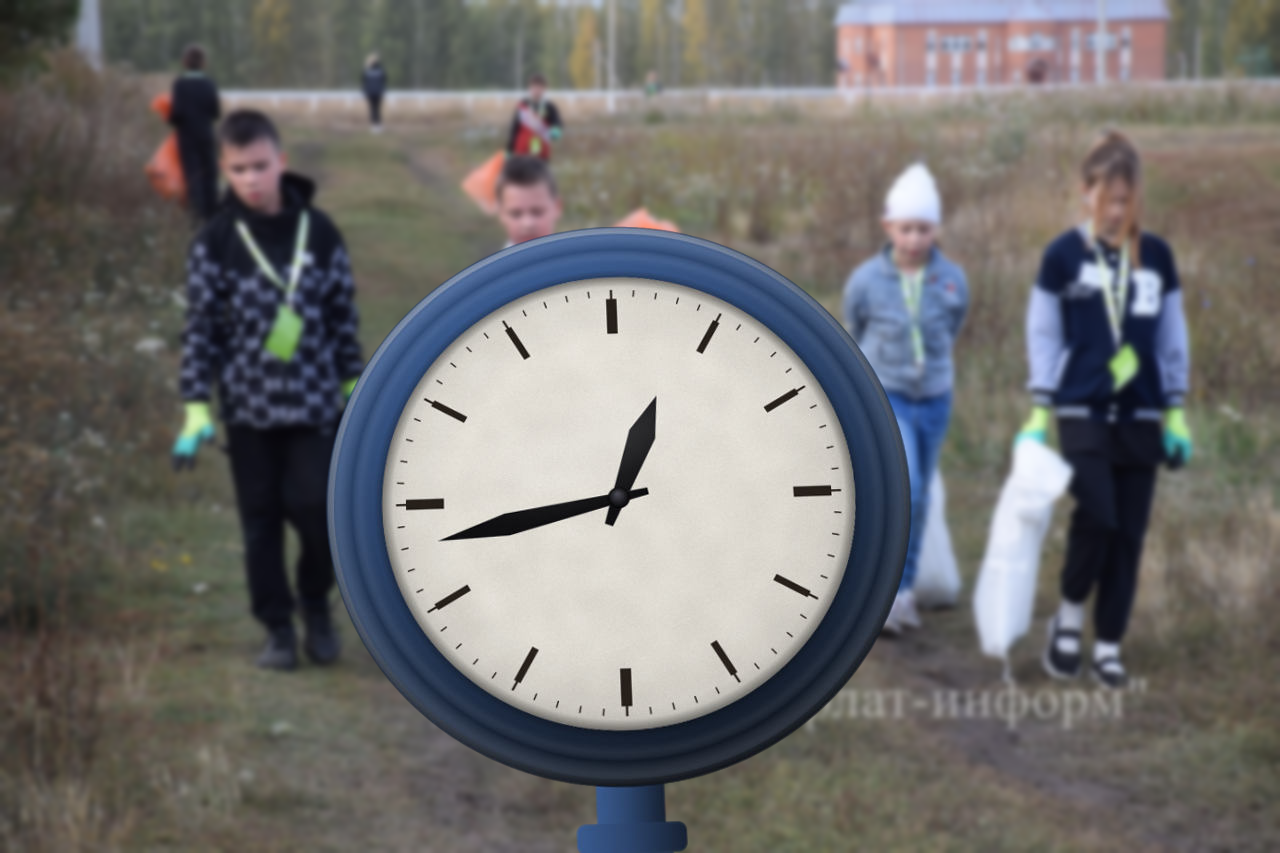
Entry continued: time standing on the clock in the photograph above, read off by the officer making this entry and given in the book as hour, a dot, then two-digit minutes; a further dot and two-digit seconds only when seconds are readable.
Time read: 12.43
